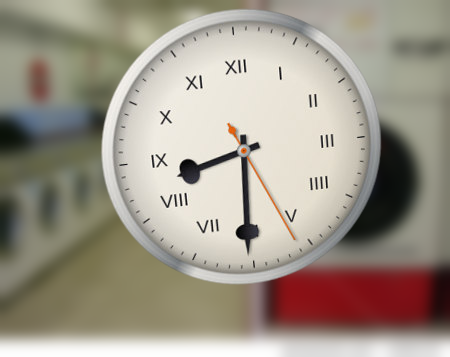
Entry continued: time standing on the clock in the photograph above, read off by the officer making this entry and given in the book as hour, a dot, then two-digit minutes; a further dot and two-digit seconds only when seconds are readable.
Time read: 8.30.26
